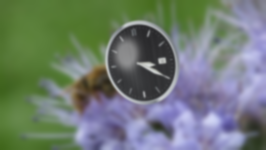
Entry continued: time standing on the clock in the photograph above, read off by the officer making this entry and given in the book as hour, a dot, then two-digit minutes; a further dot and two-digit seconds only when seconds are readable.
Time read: 3.20
